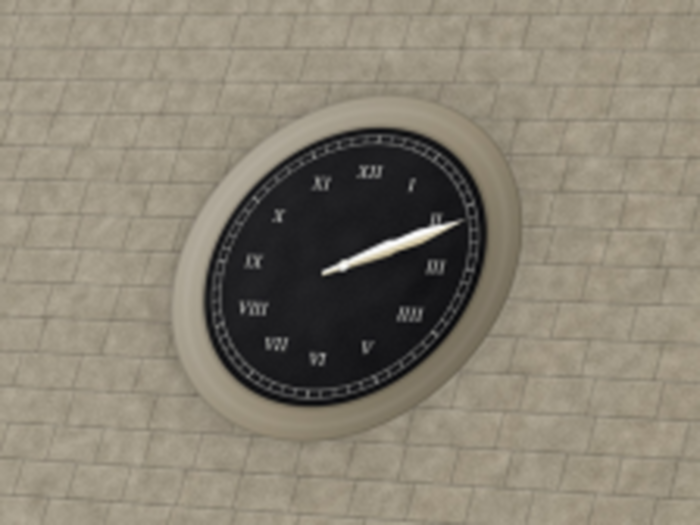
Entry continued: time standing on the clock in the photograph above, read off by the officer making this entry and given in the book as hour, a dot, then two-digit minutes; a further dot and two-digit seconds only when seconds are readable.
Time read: 2.11
